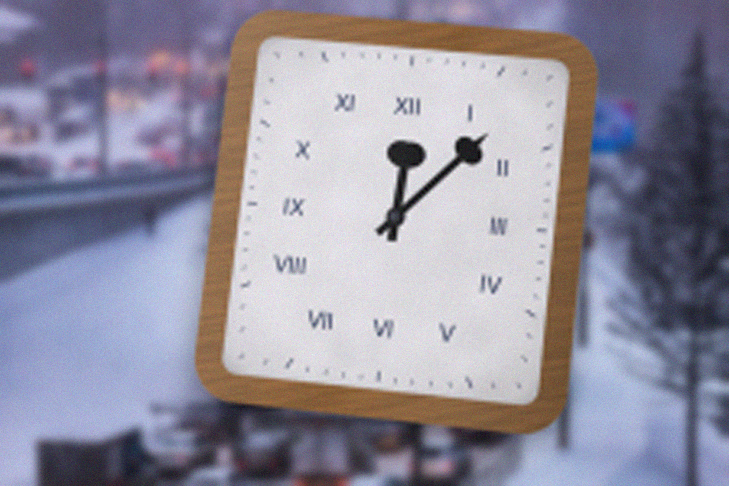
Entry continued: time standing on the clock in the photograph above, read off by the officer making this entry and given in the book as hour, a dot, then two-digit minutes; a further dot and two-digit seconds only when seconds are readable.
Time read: 12.07
